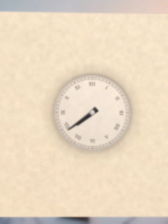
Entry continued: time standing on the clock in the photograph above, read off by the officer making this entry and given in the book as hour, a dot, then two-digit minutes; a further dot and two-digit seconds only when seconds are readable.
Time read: 7.39
